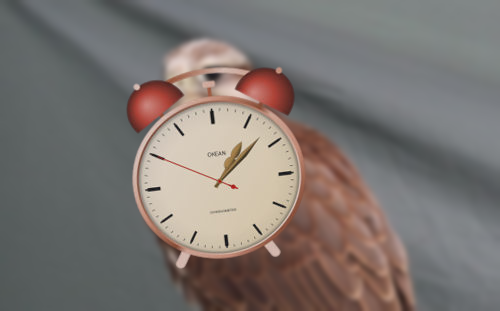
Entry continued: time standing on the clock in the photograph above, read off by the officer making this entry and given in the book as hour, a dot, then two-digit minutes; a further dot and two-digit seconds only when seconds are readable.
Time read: 1.07.50
